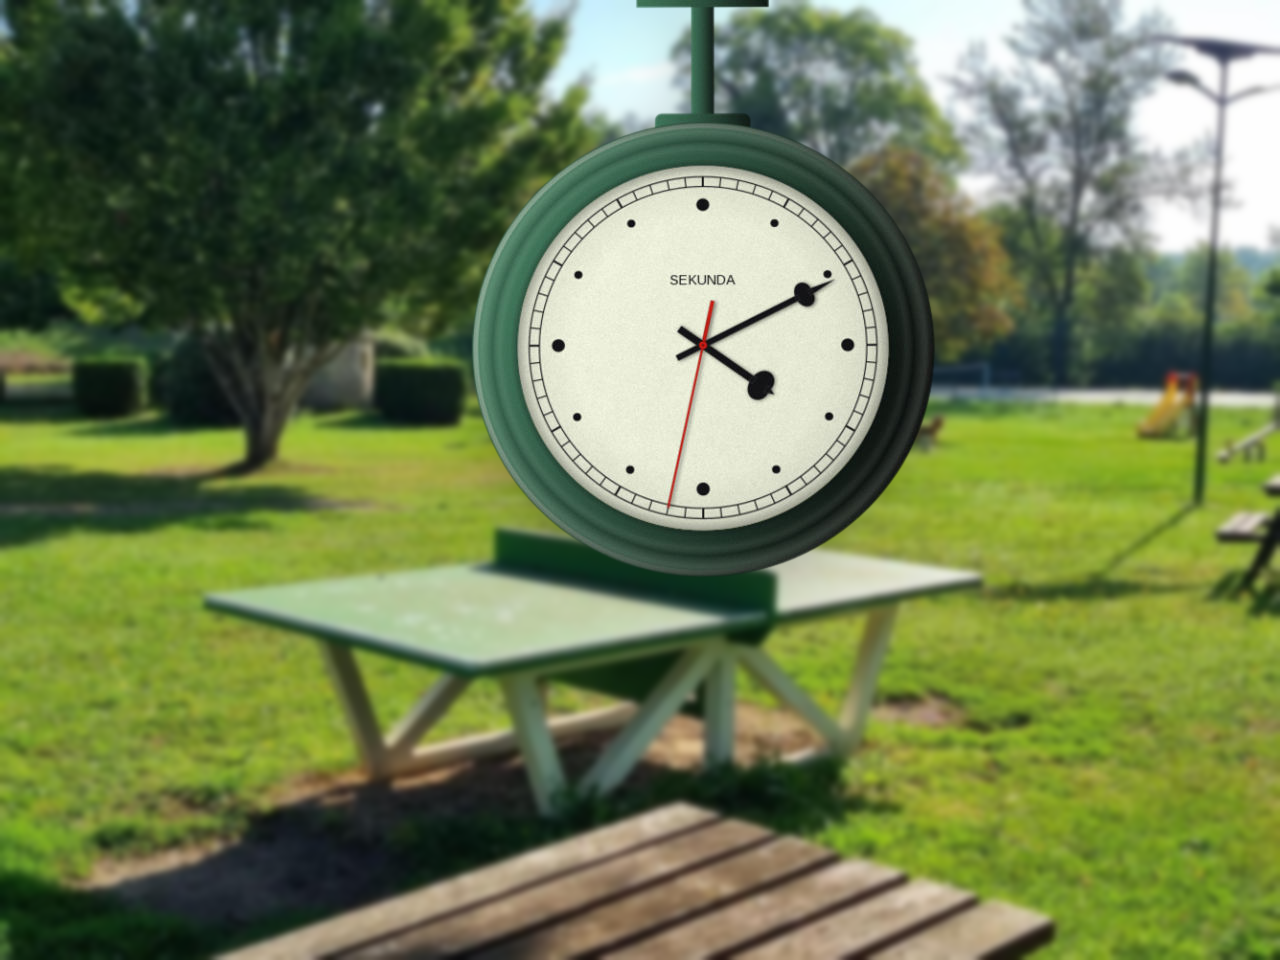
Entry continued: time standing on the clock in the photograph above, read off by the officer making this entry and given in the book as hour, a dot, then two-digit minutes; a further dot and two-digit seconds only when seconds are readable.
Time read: 4.10.32
